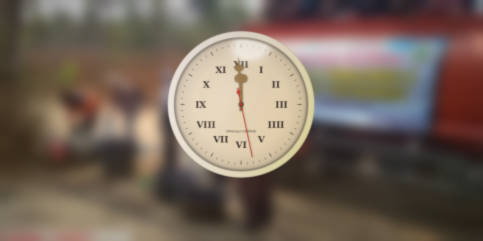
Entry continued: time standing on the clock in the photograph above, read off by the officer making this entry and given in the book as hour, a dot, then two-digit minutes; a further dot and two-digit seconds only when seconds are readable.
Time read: 11.59.28
